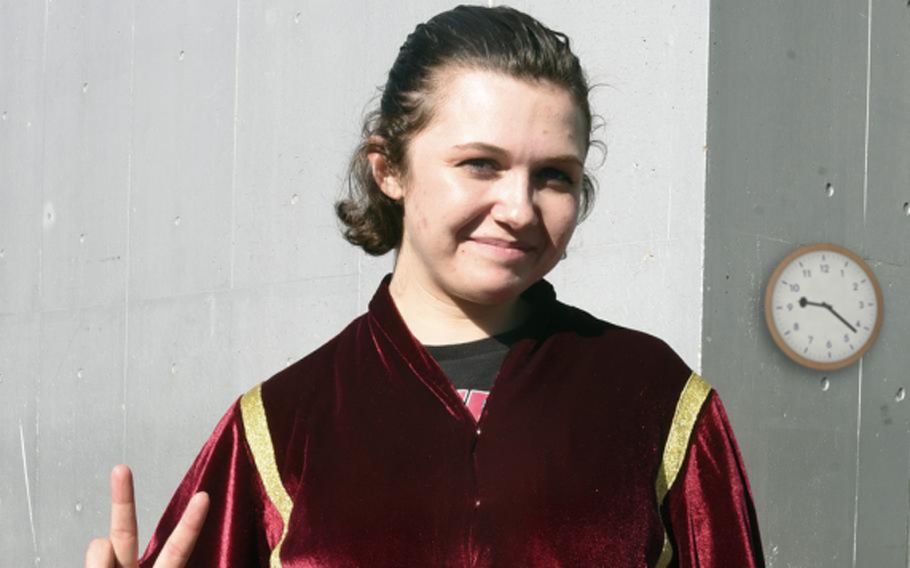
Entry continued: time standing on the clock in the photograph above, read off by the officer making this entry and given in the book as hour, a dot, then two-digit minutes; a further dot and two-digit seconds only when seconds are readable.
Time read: 9.22
